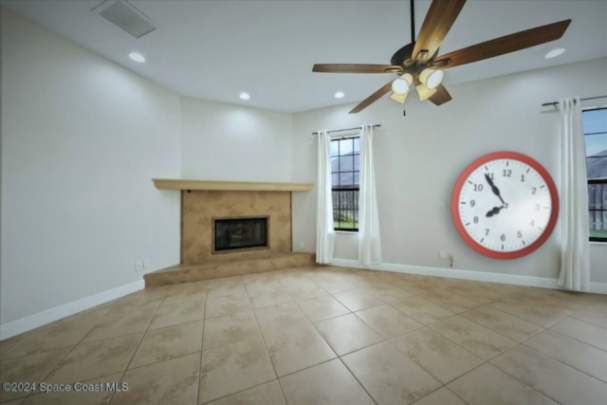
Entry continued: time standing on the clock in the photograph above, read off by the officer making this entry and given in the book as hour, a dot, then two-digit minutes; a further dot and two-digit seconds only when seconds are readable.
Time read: 7.54
